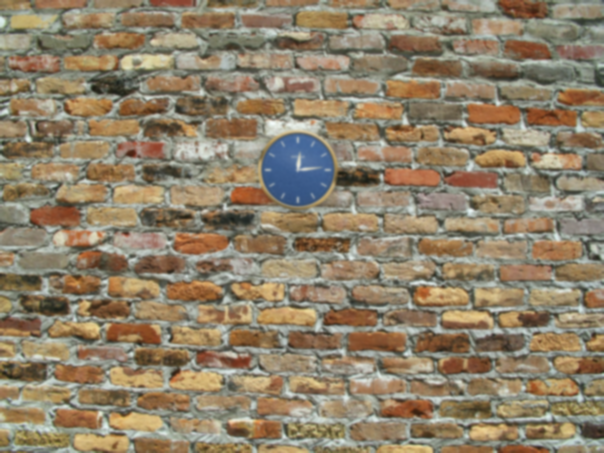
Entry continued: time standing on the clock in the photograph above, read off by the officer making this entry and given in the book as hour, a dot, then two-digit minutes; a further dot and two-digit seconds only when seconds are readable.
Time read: 12.14
